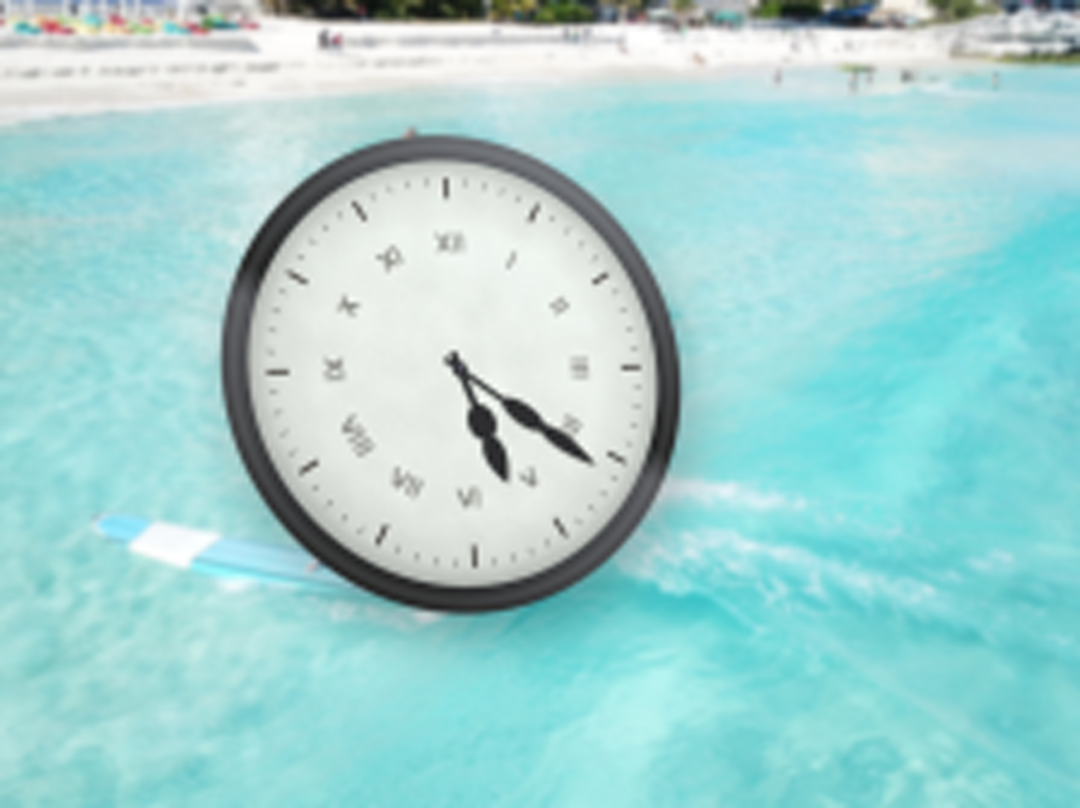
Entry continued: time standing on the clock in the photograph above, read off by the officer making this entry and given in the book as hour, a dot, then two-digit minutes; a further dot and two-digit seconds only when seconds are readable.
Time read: 5.21
